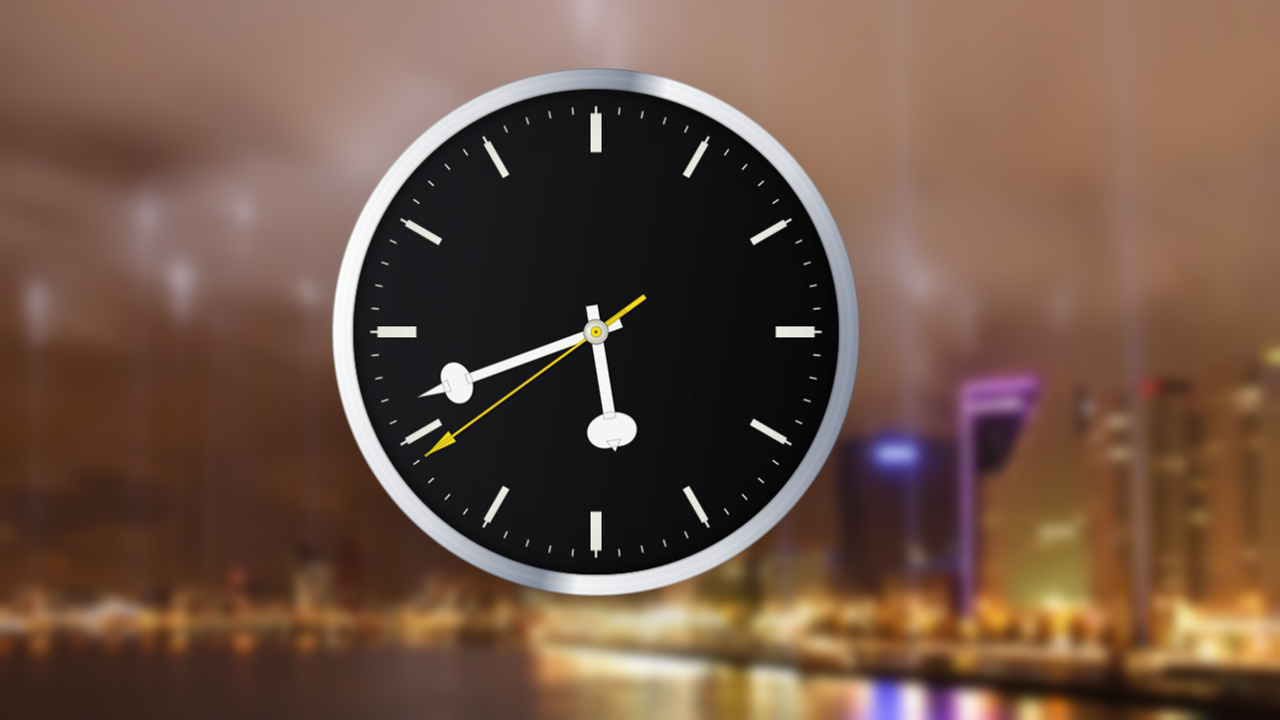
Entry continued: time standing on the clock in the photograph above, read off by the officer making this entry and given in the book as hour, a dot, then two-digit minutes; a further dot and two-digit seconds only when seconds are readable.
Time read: 5.41.39
